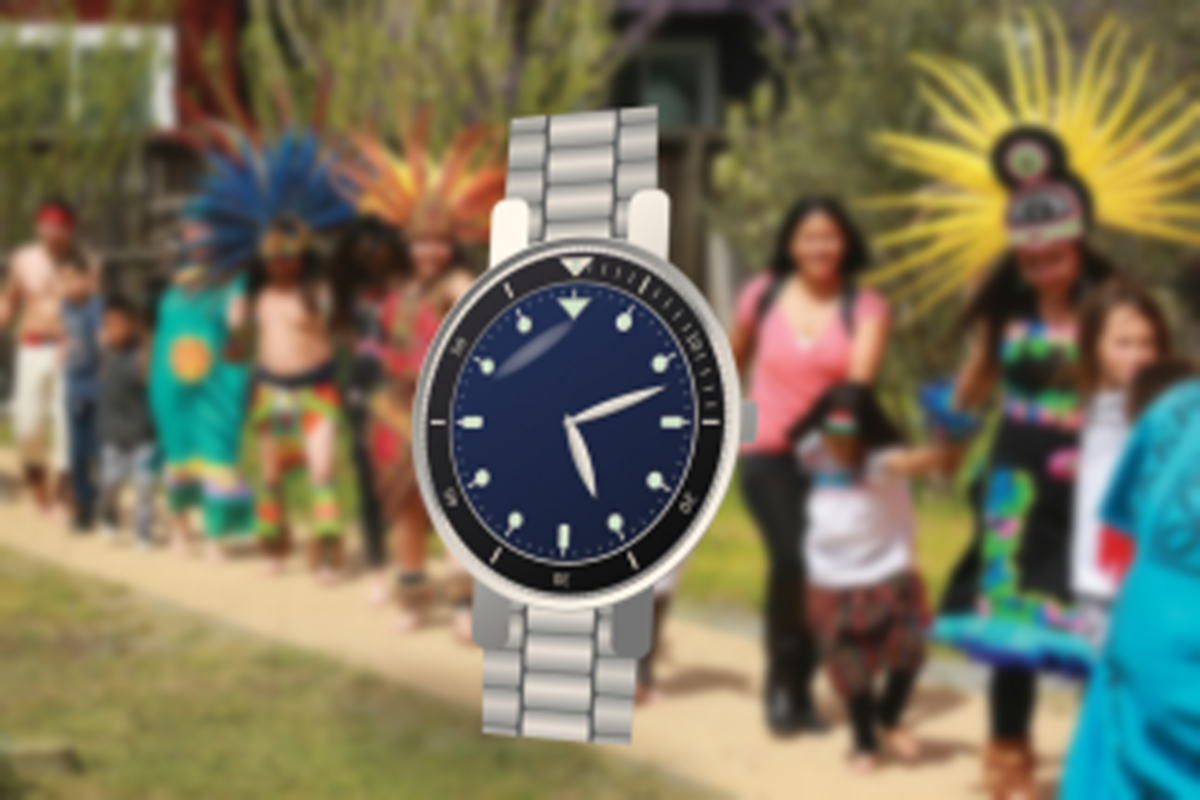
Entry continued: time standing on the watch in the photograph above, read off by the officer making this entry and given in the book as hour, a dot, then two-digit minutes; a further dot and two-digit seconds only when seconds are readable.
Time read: 5.12
